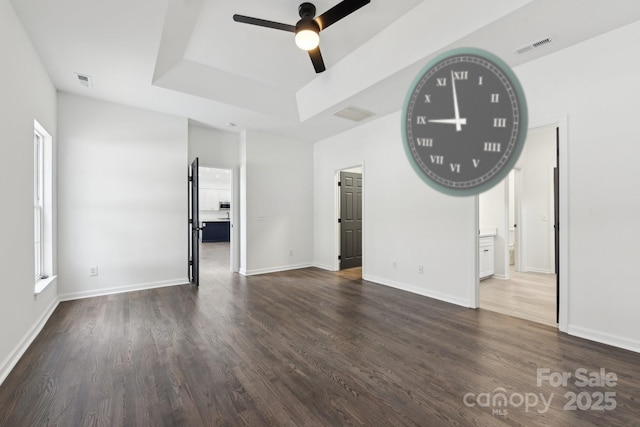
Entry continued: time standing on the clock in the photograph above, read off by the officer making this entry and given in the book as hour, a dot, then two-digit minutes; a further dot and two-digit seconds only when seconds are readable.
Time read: 8.58
